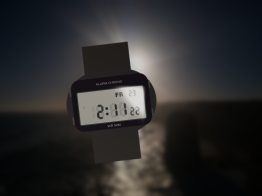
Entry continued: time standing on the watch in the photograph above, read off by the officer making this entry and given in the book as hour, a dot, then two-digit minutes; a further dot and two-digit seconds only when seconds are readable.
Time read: 2.11.22
